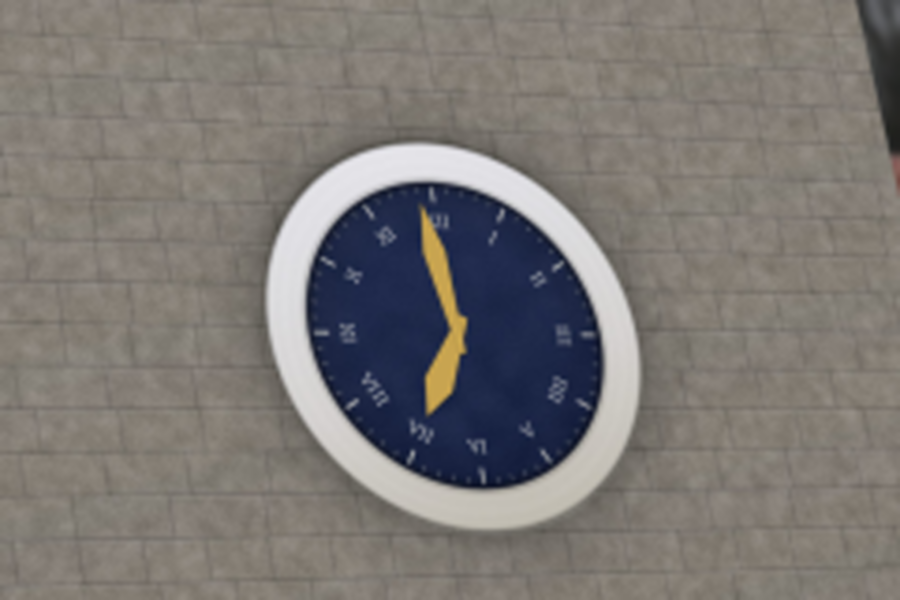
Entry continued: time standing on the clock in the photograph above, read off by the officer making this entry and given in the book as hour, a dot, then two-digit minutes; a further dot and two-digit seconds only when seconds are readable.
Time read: 6.59
